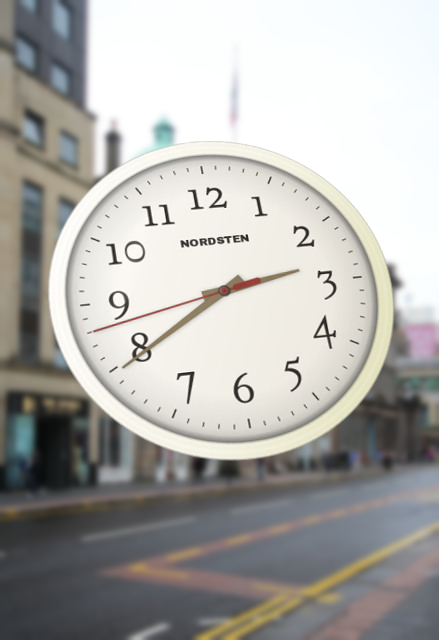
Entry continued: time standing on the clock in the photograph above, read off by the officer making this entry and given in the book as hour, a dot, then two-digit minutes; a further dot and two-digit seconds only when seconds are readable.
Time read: 2.39.43
